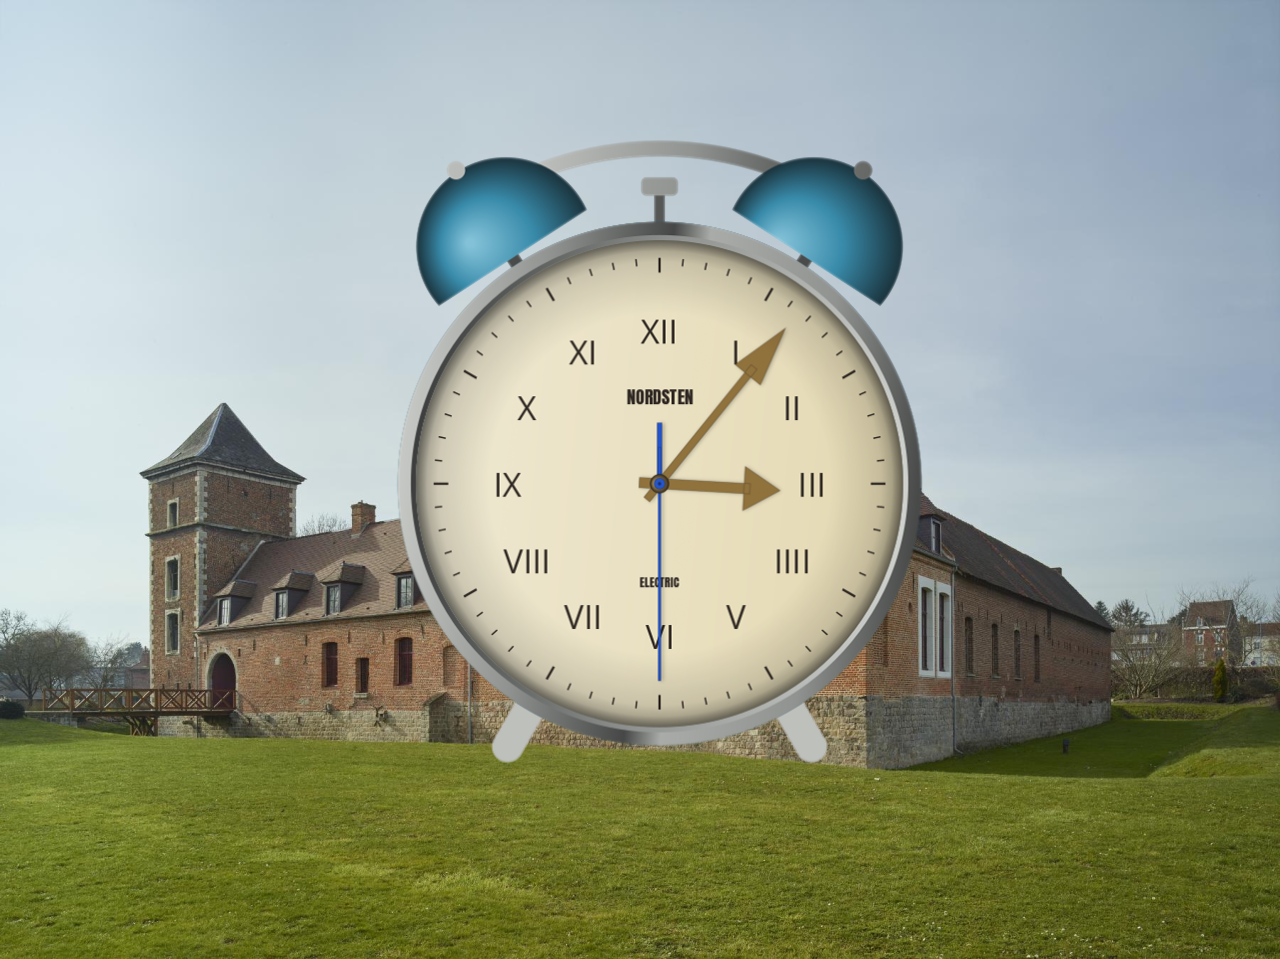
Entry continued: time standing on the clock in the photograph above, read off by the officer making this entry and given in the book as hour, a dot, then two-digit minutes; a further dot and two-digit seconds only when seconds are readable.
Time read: 3.06.30
